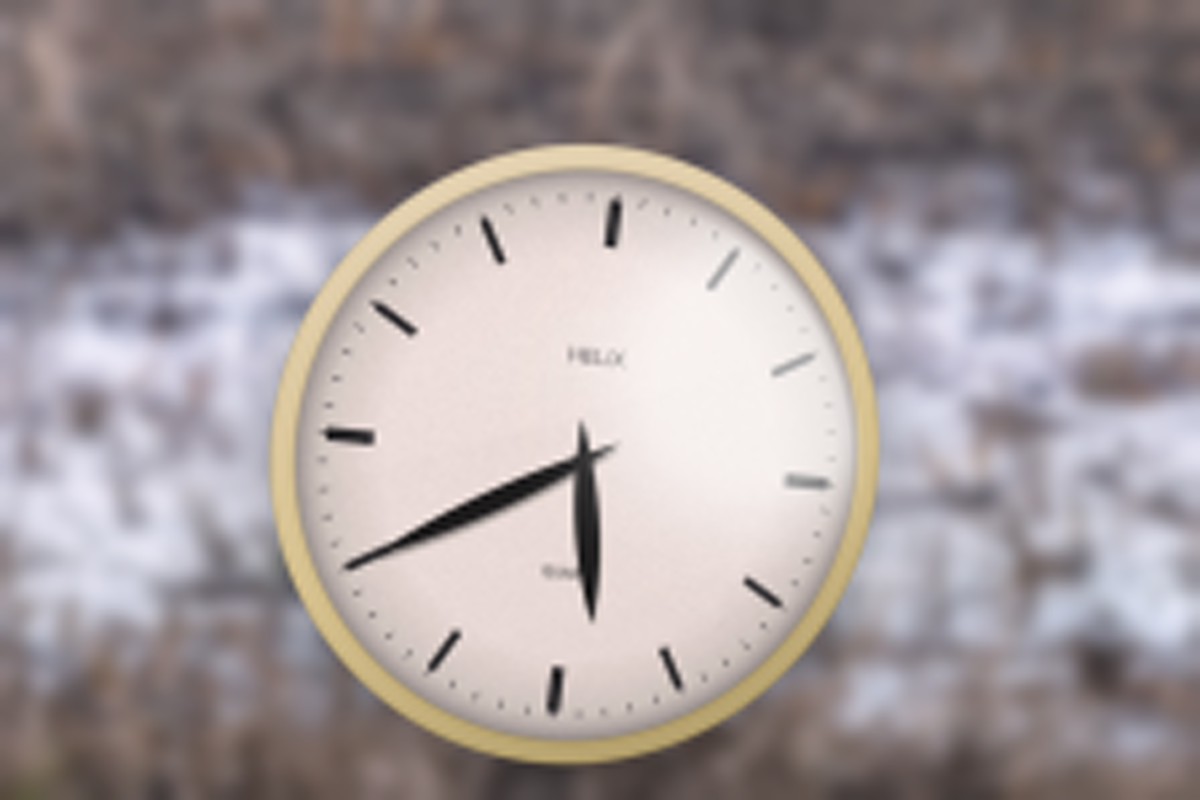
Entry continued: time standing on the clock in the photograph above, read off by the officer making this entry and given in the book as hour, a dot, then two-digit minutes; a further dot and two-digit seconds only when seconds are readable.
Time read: 5.40
